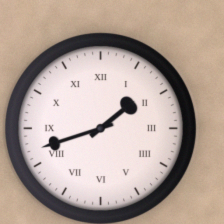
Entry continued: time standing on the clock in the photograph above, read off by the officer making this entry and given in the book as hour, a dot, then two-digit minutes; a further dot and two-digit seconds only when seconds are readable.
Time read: 1.42
